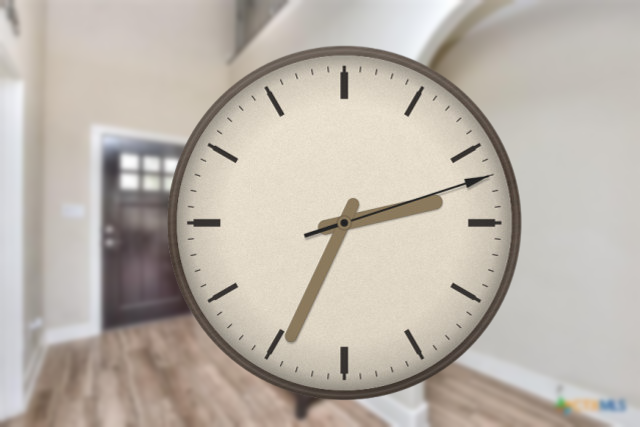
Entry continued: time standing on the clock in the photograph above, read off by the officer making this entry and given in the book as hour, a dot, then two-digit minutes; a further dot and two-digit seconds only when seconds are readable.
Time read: 2.34.12
